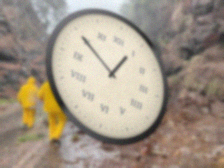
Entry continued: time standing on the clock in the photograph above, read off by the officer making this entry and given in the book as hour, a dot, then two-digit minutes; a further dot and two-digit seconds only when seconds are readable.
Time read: 12.50
